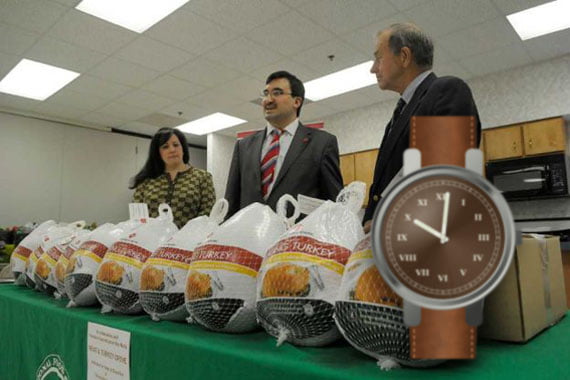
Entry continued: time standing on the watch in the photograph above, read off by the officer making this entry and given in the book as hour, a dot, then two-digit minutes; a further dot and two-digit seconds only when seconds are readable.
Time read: 10.01
